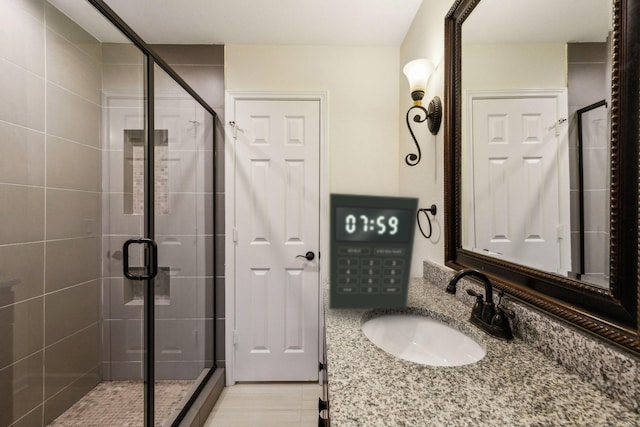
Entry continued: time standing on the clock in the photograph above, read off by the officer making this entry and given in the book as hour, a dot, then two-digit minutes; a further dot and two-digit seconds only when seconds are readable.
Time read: 7.59
